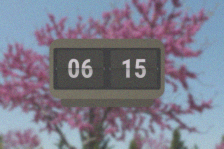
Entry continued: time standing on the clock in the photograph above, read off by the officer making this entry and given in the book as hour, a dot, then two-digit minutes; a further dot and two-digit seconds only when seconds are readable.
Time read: 6.15
